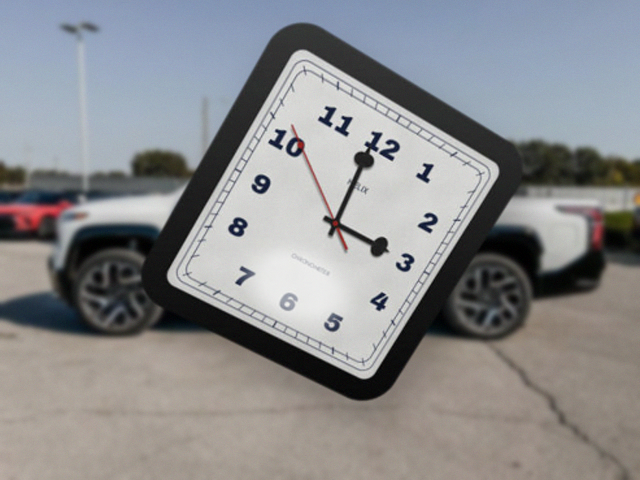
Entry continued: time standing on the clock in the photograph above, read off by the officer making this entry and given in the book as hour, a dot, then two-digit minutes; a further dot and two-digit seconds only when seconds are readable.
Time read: 2.58.51
